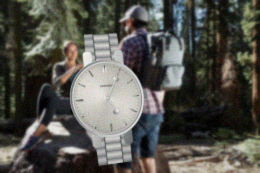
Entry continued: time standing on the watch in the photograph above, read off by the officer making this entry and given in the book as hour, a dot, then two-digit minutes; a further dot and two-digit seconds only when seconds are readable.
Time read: 5.05
